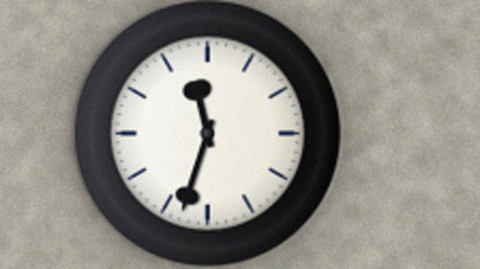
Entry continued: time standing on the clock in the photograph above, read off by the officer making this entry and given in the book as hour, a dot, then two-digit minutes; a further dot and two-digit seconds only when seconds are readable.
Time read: 11.33
